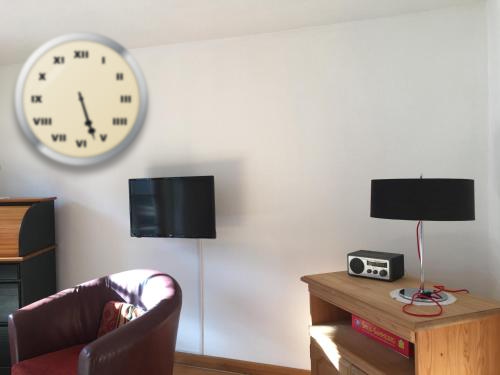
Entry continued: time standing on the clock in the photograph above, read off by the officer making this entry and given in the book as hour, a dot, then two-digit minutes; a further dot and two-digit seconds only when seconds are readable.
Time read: 5.27
